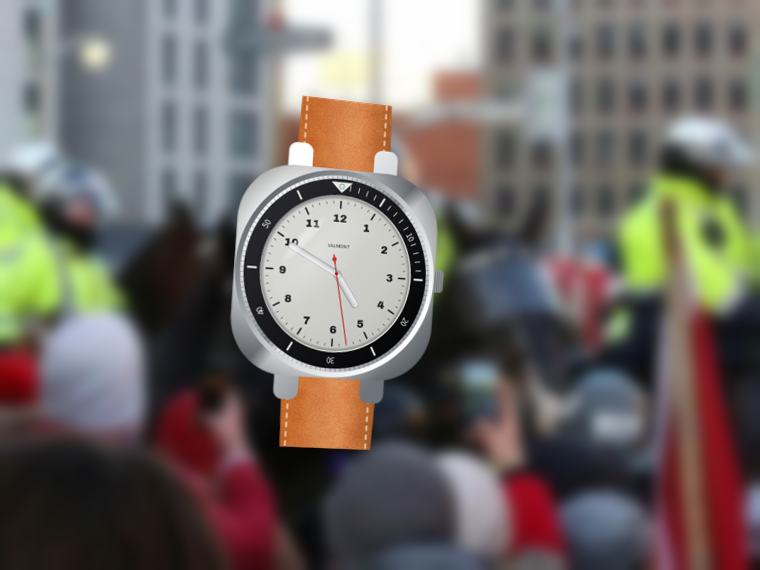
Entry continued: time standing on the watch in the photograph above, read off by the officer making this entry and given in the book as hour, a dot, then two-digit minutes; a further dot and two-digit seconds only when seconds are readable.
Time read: 4.49.28
